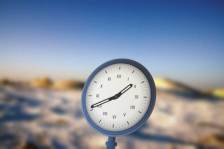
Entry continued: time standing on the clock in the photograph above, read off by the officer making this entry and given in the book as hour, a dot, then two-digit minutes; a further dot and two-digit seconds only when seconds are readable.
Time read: 1.41
